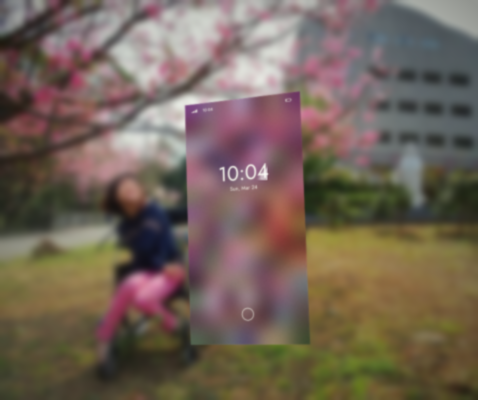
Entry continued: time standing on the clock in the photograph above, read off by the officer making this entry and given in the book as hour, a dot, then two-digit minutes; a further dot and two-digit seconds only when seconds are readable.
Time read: 10.04
